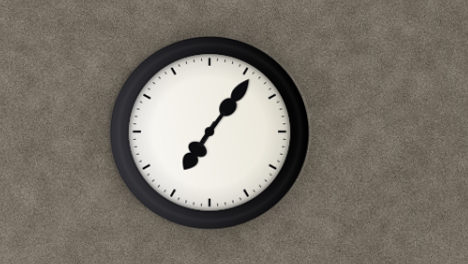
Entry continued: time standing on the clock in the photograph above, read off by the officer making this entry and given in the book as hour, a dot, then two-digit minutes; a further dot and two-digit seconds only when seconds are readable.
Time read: 7.06
